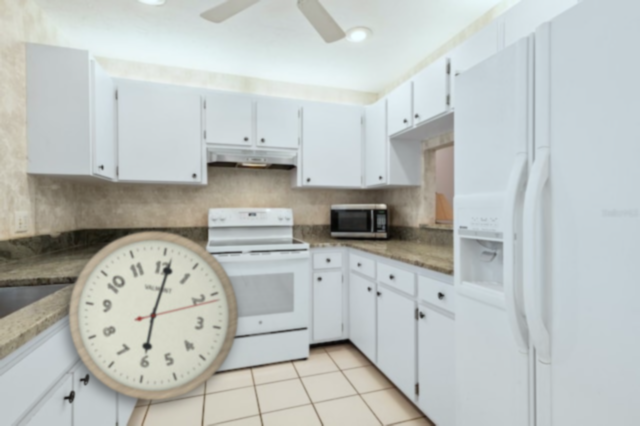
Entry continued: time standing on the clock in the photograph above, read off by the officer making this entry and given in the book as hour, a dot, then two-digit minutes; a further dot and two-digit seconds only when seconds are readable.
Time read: 6.01.11
